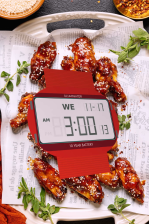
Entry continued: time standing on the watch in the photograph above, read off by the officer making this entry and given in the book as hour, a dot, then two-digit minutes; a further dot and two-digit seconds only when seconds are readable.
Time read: 3.00.13
